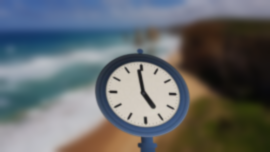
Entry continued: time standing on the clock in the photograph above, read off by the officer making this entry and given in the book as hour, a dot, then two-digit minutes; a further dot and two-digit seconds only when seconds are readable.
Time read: 4.59
